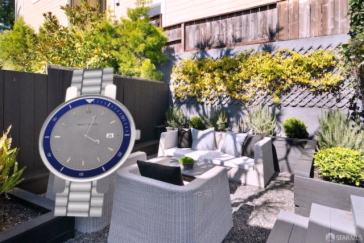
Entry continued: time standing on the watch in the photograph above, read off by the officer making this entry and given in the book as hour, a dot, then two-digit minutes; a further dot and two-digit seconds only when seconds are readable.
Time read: 4.03
